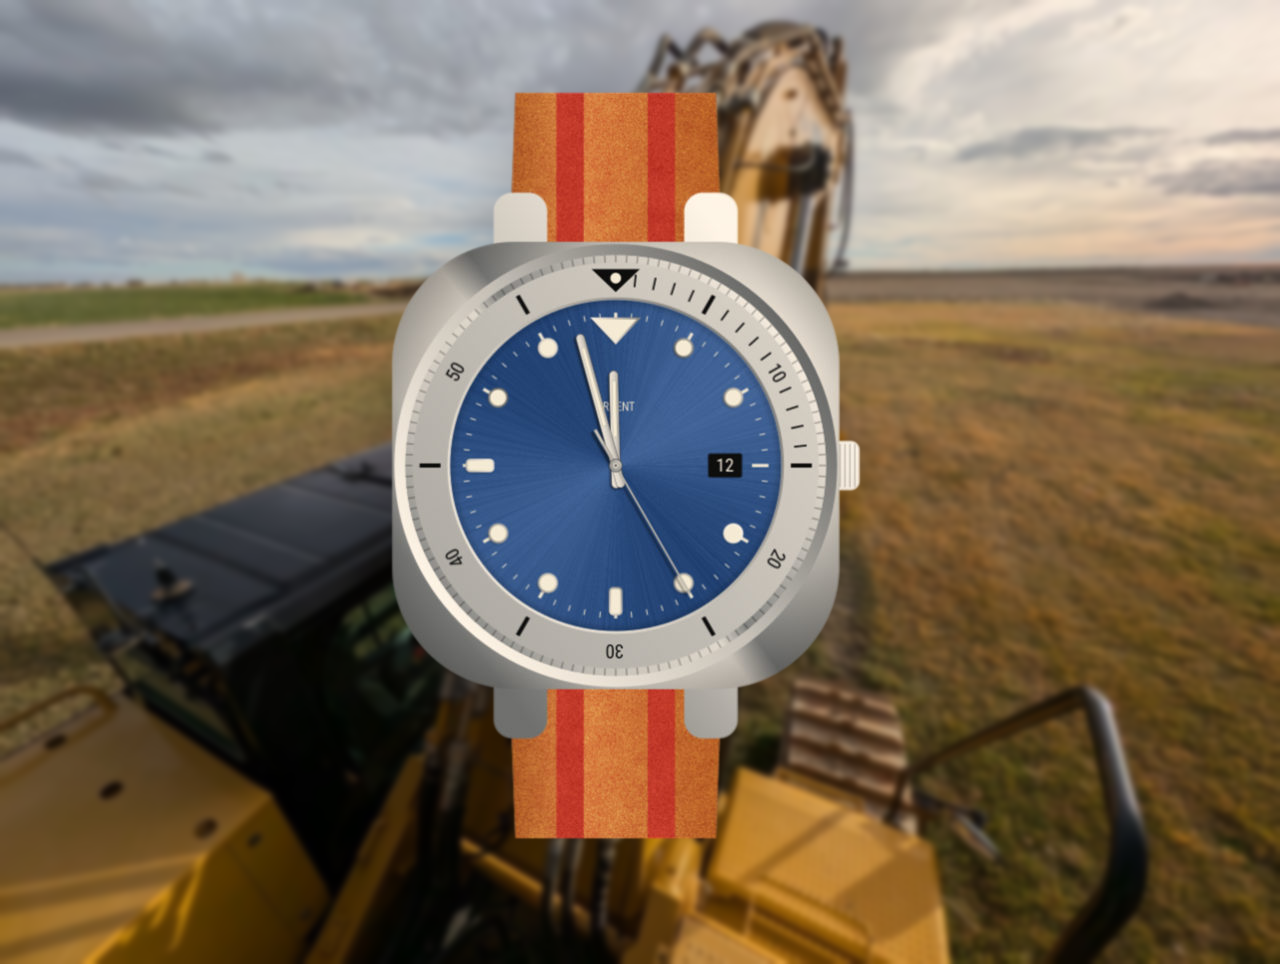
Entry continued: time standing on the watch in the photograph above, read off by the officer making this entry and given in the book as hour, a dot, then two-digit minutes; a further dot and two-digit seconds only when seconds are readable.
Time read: 11.57.25
